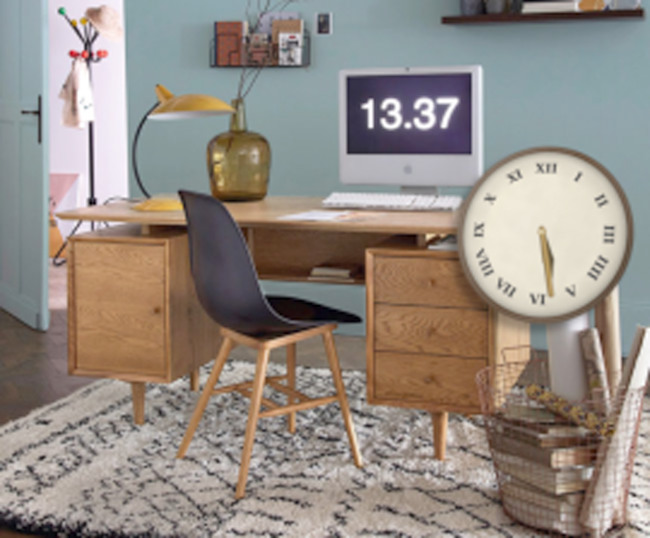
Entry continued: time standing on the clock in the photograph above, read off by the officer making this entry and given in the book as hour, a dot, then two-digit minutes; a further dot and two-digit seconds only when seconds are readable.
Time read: 5.28
